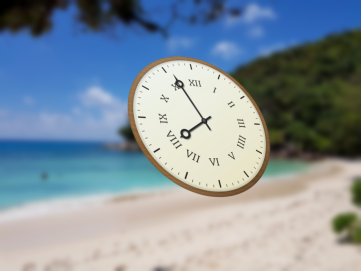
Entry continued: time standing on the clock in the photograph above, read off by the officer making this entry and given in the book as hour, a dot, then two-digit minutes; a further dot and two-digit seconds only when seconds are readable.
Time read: 7.56
